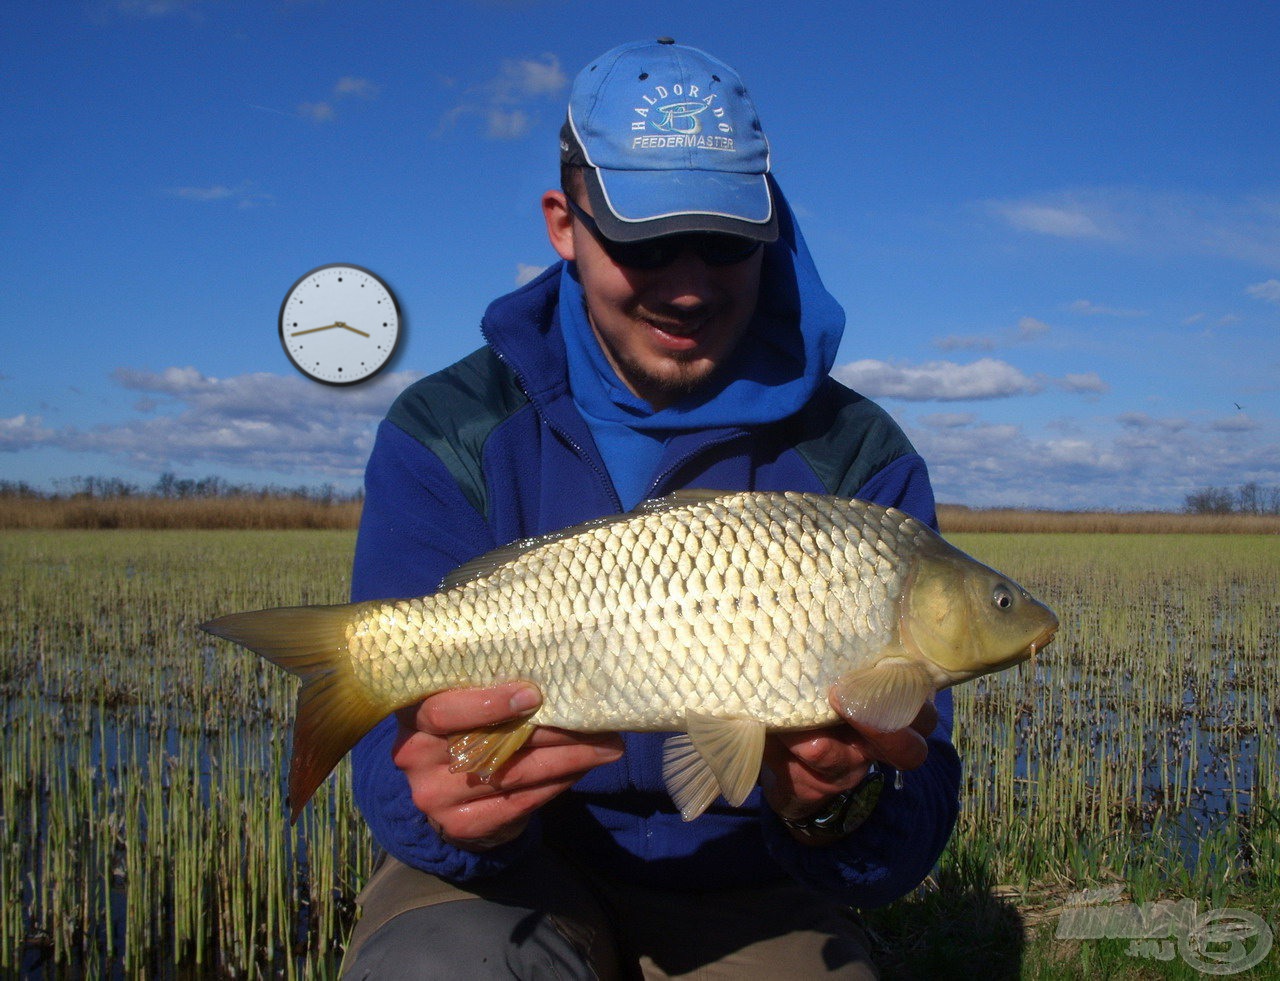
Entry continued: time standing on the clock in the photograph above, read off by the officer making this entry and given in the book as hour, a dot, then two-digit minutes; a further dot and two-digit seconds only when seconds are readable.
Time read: 3.43
